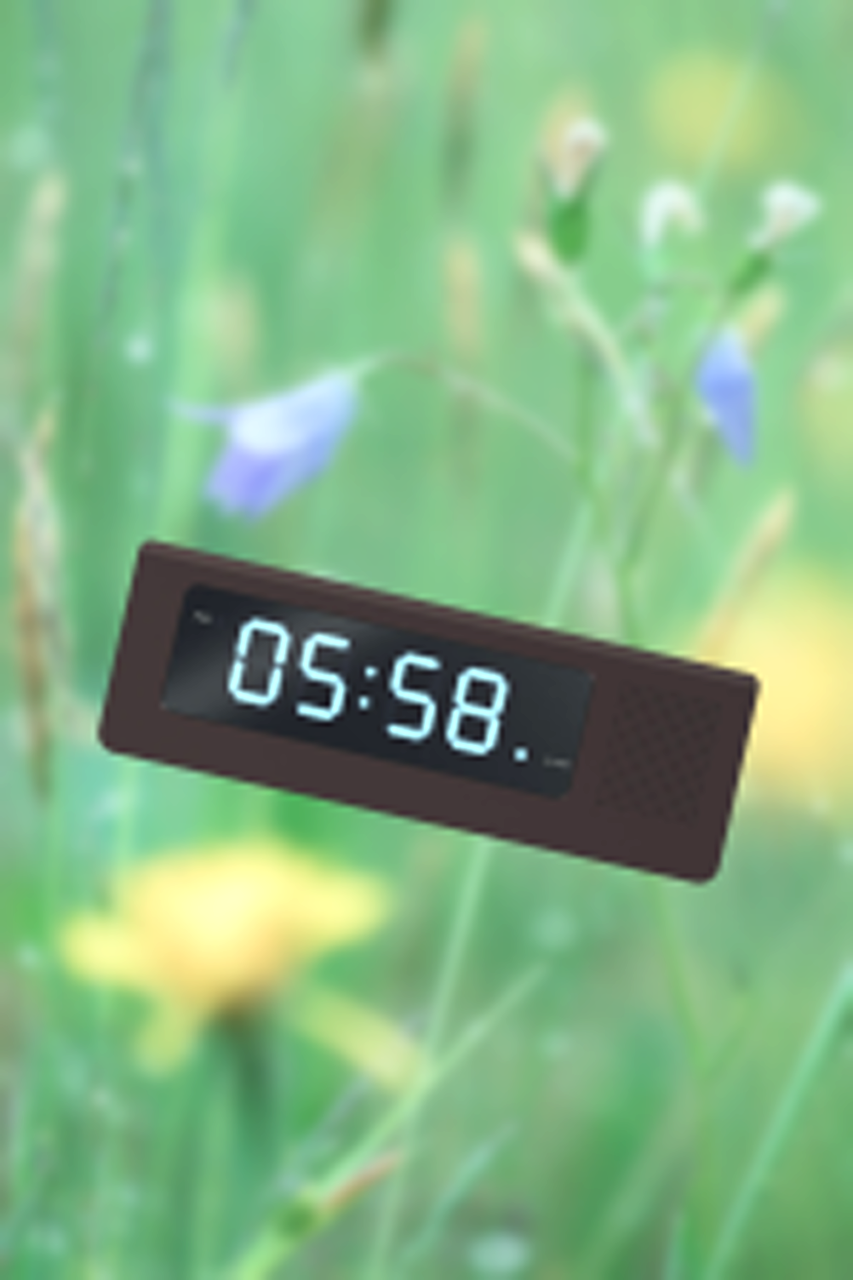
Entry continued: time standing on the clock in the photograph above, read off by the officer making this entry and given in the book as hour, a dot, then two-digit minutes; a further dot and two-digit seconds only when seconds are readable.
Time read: 5.58
